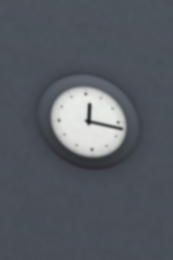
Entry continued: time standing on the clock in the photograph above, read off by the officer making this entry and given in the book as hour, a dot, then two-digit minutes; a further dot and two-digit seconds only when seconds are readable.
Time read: 12.17
